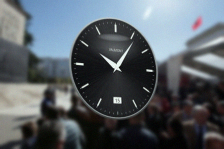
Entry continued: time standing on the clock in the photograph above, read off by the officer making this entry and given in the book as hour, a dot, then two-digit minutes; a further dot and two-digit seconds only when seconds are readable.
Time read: 10.06
